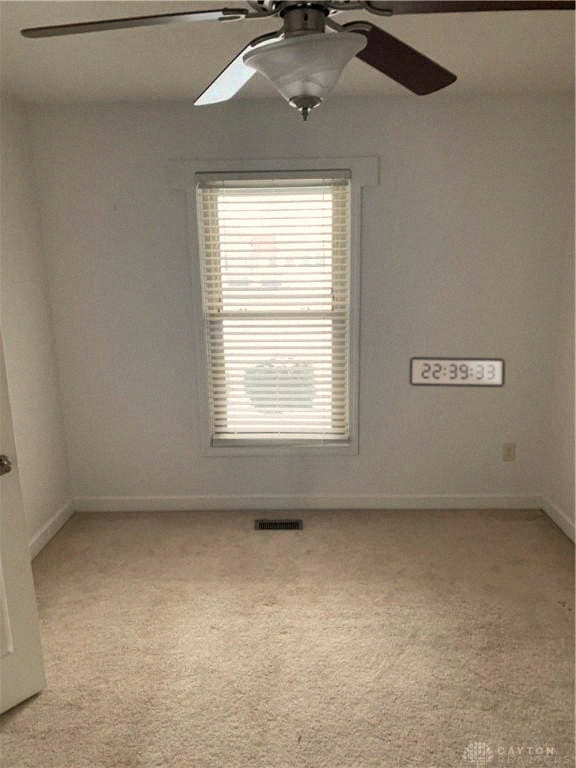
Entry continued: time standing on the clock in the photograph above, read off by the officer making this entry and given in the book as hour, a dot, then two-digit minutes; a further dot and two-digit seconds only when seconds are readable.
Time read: 22.39.33
